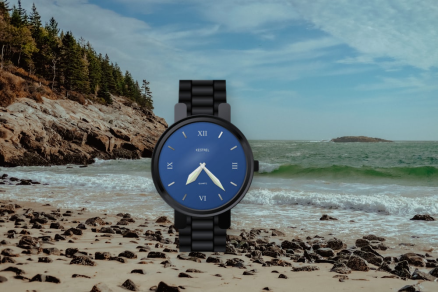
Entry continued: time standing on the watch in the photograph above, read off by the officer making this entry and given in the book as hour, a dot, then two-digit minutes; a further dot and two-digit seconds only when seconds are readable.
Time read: 7.23
